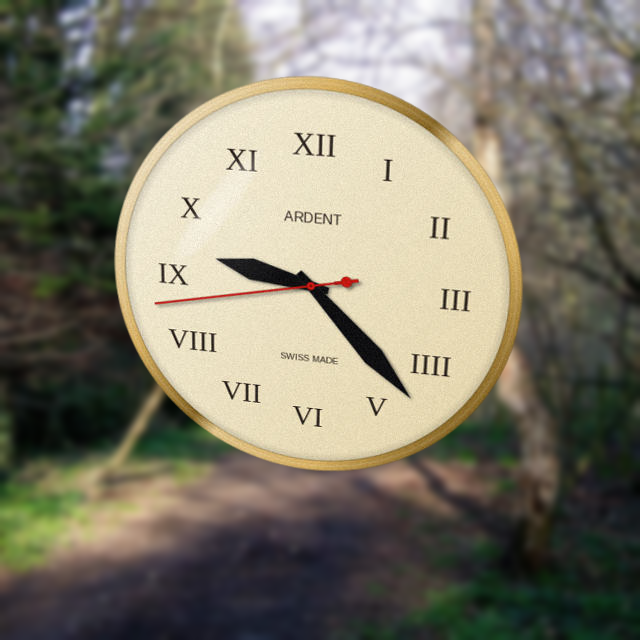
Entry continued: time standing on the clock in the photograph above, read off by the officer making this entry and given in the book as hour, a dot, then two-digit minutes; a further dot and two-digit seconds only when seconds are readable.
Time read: 9.22.43
